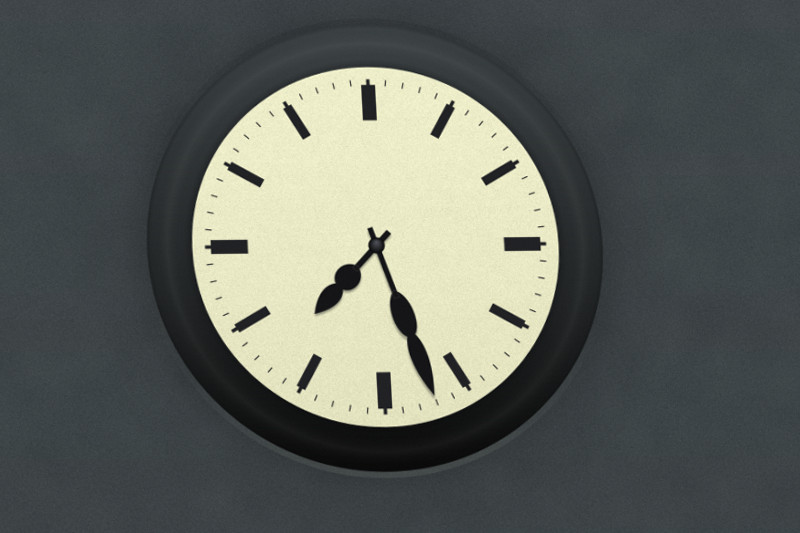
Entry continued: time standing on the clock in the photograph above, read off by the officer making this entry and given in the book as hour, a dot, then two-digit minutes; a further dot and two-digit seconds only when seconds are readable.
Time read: 7.27
